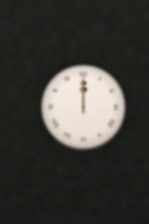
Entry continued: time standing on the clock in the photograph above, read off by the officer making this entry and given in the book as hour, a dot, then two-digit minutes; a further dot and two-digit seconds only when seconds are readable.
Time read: 12.00
